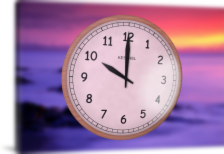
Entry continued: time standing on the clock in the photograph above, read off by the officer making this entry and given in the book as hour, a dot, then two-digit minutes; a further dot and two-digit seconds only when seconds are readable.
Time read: 10.00
